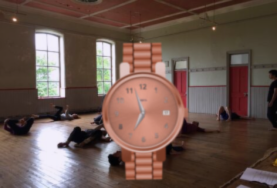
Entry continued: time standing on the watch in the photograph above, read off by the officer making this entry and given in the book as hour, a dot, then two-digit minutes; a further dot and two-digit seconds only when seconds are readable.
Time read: 6.57
